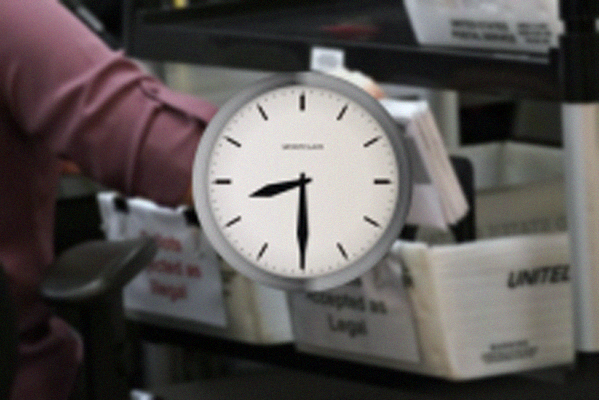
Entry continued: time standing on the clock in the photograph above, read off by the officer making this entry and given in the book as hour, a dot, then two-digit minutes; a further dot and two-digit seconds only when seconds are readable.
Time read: 8.30
